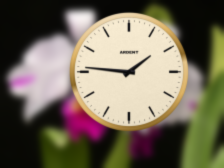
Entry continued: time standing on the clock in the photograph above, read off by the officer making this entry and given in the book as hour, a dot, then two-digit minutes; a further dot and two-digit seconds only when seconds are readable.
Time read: 1.46
